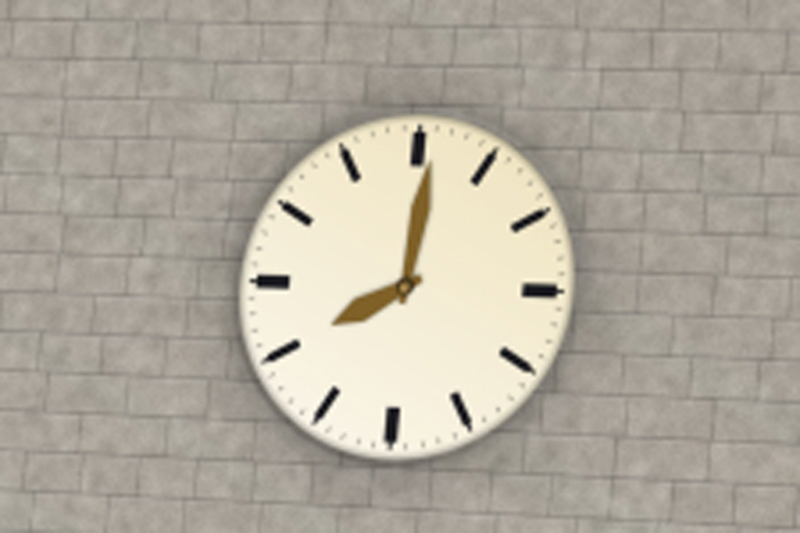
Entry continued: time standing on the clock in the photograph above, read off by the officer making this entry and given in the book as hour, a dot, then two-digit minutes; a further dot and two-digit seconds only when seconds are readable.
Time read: 8.01
